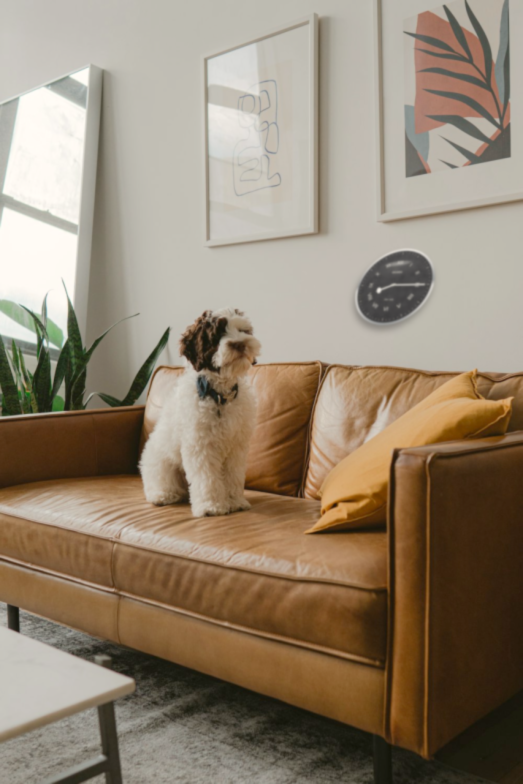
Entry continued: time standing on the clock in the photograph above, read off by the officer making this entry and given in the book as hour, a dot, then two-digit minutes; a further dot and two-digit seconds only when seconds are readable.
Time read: 8.15
